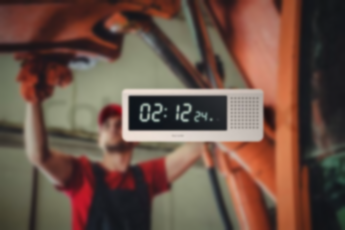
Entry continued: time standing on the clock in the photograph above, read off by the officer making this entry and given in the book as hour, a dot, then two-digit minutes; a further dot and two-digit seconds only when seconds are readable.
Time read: 2.12
